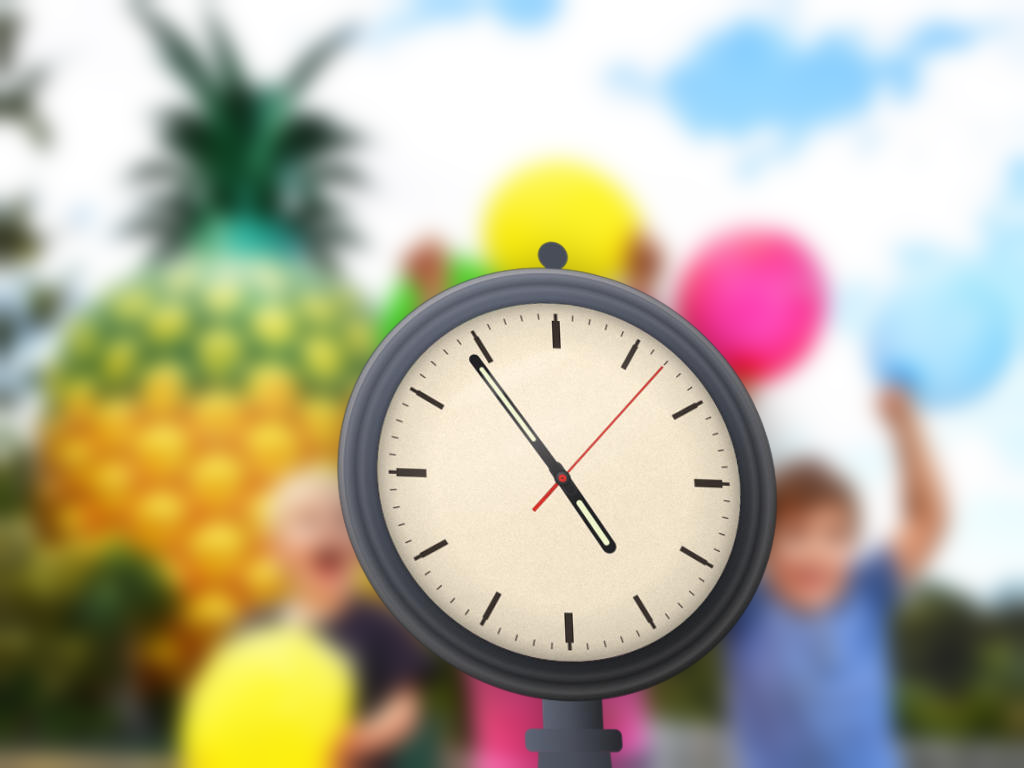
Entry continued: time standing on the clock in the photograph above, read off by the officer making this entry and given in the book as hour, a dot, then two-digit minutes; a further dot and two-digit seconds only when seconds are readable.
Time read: 4.54.07
